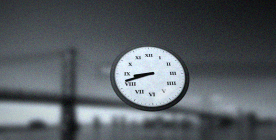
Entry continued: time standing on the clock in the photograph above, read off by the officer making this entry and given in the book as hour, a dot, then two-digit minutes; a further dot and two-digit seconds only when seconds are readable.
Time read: 8.42
